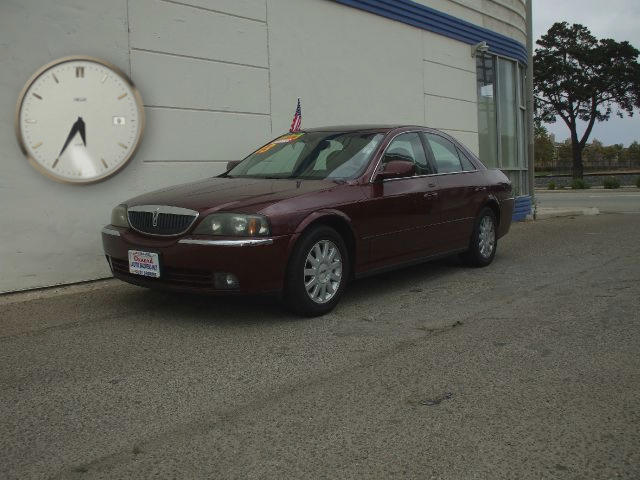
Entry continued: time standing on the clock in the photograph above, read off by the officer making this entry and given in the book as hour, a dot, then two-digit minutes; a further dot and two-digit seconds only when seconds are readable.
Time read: 5.35
